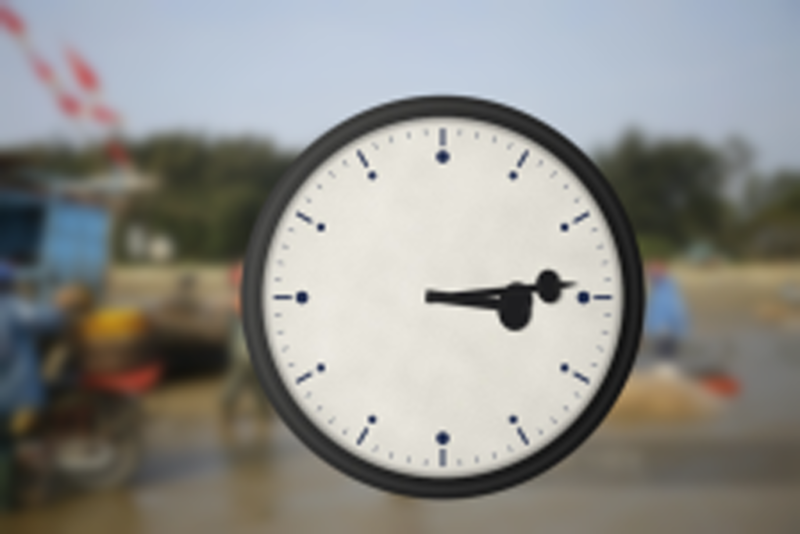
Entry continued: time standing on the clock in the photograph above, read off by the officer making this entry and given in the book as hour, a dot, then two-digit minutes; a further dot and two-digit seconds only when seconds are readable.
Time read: 3.14
